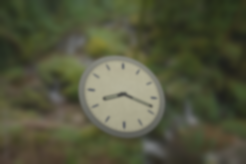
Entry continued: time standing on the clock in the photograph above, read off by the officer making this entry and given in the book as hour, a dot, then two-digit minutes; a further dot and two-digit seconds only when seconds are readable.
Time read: 8.18
